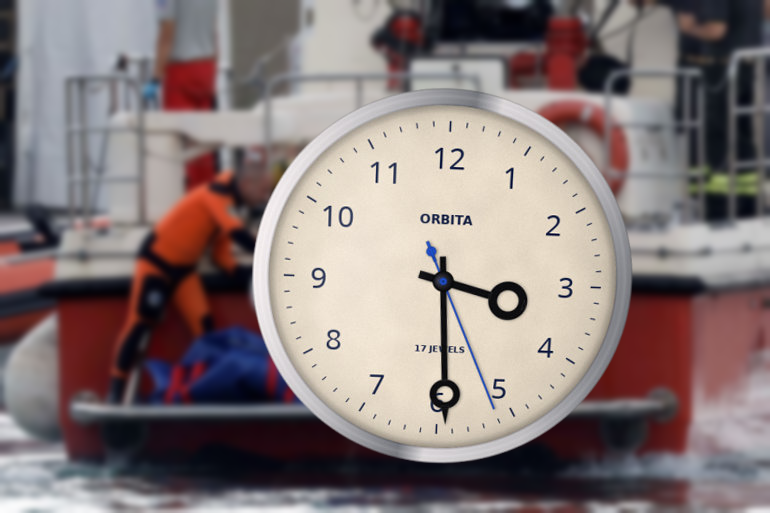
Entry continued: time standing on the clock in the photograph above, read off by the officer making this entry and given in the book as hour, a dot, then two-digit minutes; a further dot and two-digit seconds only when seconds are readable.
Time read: 3.29.26
